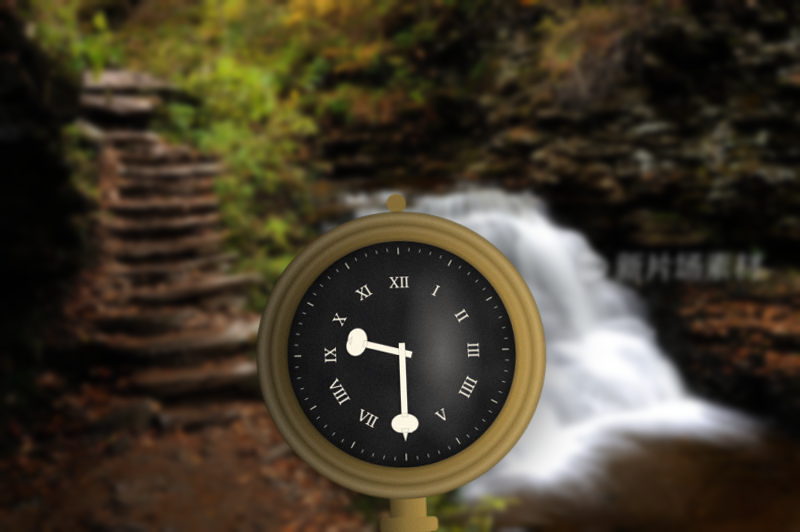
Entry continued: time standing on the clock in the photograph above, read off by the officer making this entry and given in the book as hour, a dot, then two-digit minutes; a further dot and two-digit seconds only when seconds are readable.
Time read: 9.30
